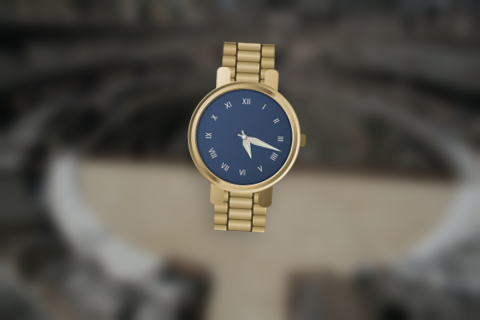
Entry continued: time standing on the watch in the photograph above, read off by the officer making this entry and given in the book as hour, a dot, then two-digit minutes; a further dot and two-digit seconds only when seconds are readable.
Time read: 5.18
